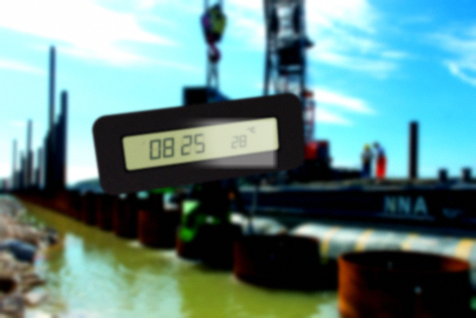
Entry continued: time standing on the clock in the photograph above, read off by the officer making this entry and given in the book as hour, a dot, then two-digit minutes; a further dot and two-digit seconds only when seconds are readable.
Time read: 8.25
